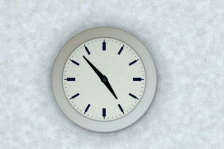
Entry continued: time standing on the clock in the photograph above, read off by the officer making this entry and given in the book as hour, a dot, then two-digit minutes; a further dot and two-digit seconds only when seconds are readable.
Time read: 4.53
